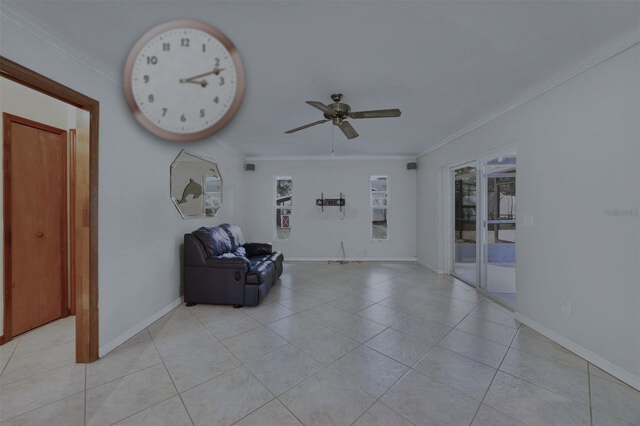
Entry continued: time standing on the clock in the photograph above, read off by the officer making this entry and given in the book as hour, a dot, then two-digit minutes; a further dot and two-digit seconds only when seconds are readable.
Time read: 3.12
